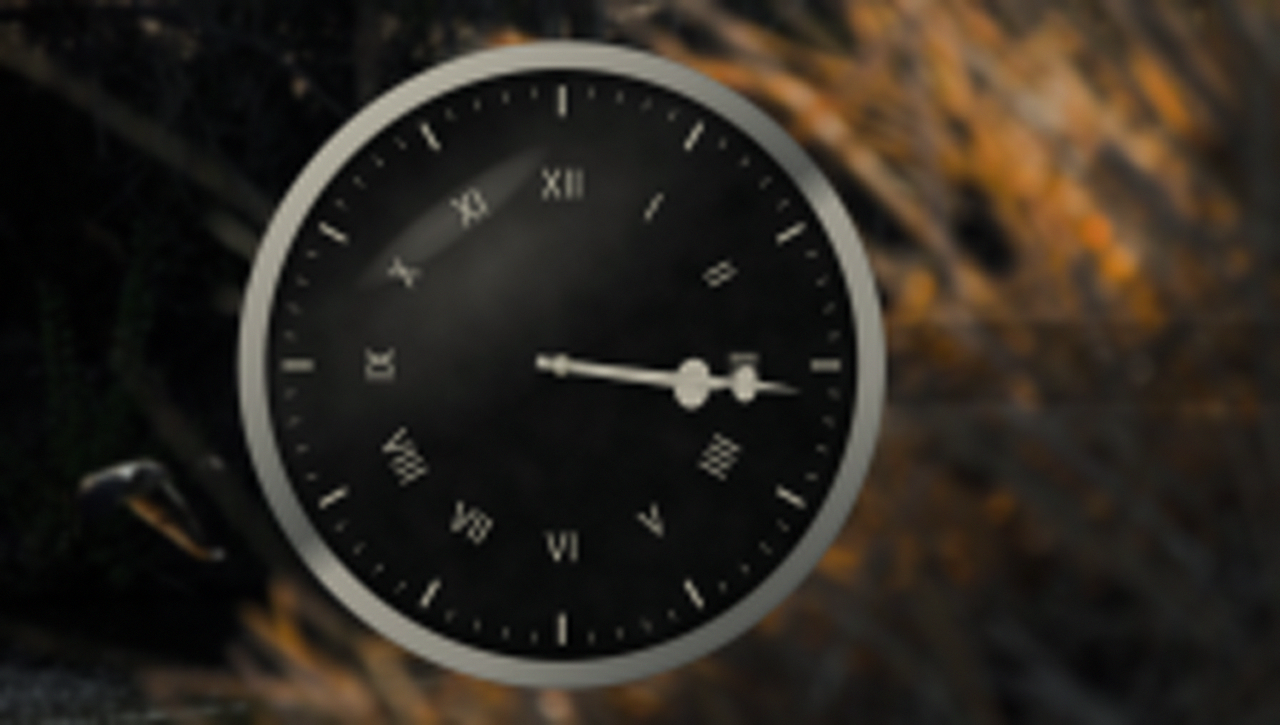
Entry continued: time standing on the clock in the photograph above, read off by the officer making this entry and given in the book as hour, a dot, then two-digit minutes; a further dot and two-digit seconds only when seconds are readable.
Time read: 3.16
